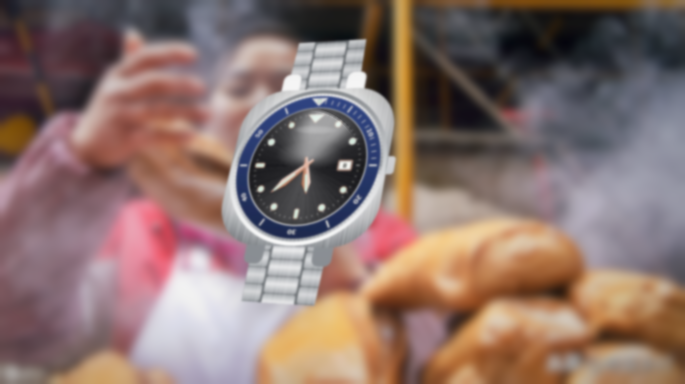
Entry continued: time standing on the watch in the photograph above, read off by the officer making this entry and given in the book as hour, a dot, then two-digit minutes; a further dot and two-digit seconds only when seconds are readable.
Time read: 5.38
